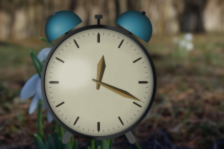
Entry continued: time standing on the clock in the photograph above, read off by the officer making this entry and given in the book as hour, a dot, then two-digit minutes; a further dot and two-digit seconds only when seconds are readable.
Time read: 12.19
